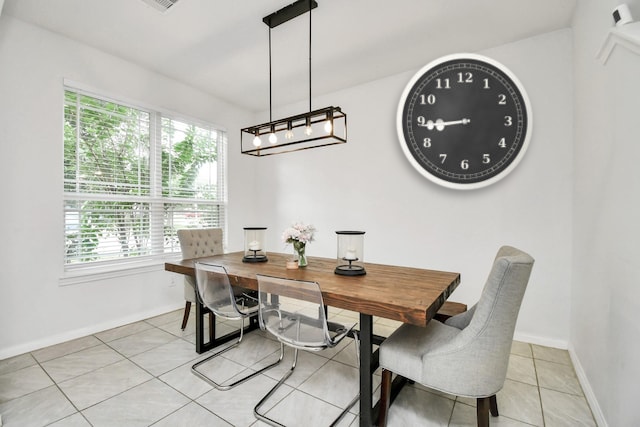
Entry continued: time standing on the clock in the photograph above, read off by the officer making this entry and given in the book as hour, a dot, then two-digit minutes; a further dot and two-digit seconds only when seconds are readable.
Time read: 8.44
